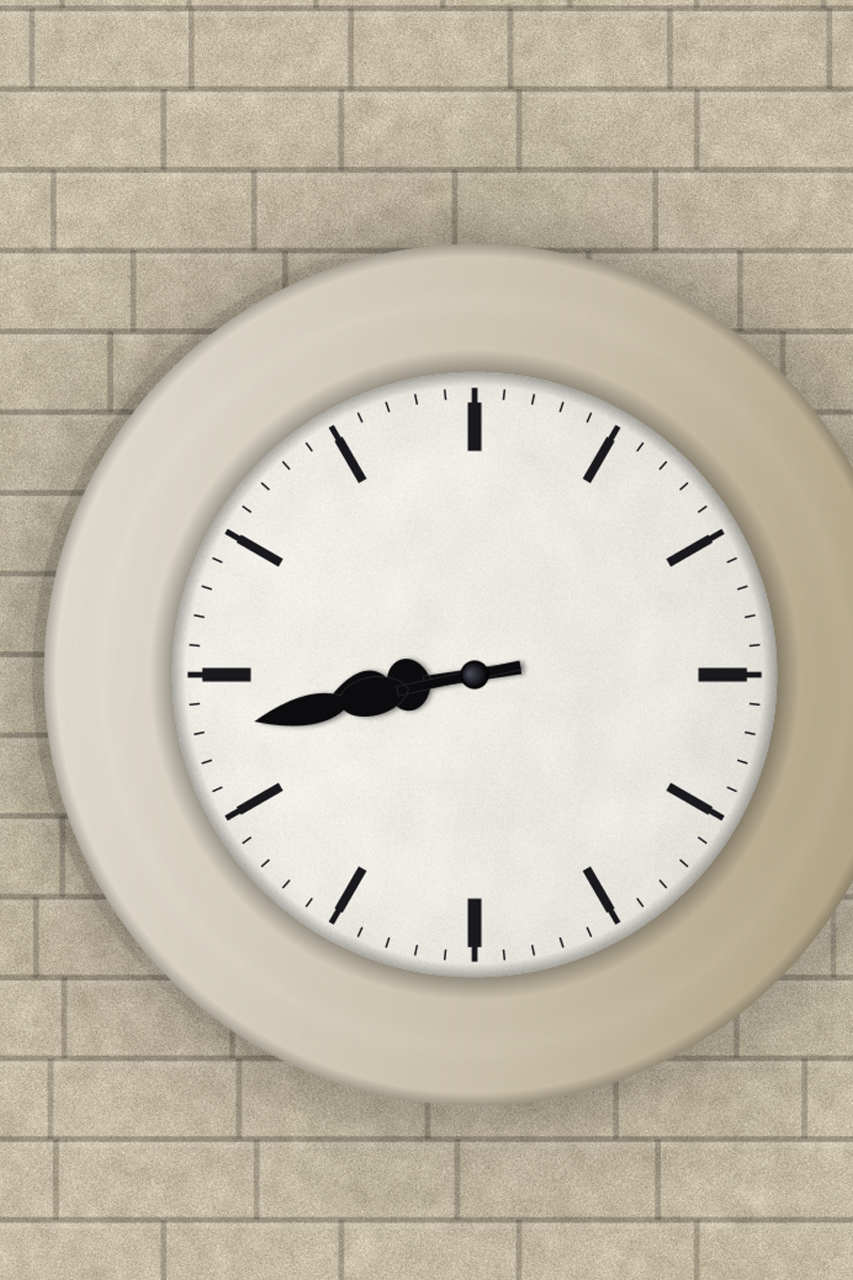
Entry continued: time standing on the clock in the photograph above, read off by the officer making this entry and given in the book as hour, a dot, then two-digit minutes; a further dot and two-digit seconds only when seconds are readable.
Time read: 8.43
